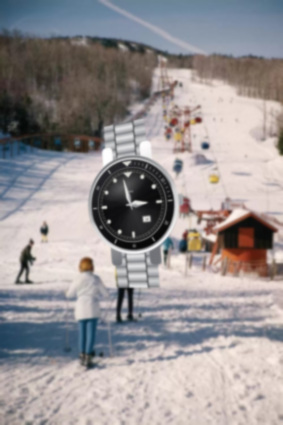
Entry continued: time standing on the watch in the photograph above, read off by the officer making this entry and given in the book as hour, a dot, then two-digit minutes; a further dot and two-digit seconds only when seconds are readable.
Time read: 2.58
